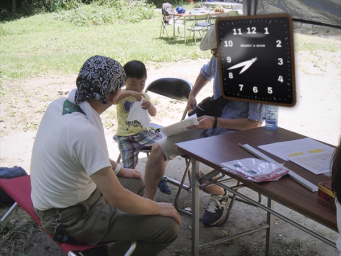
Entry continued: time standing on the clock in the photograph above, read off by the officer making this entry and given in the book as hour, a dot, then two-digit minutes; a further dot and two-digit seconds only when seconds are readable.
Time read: 7.42
